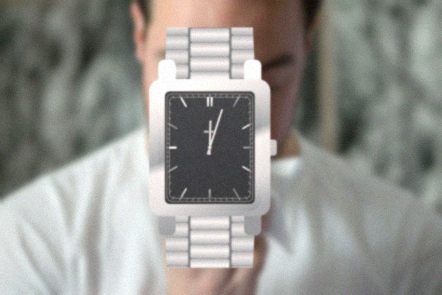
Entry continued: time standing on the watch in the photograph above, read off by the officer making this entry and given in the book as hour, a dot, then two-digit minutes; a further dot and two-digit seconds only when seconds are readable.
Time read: 12.03
